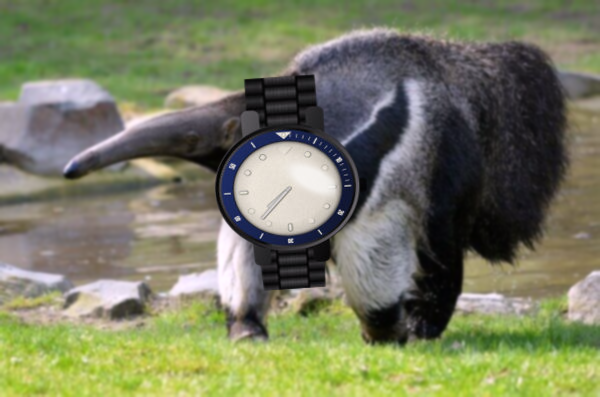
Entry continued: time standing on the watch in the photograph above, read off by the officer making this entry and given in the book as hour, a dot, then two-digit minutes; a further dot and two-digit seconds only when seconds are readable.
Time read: 7.37
